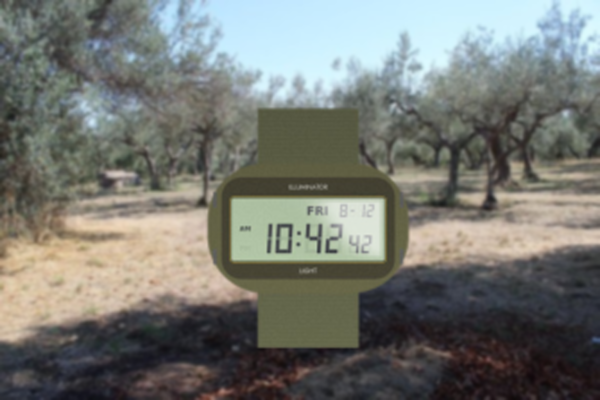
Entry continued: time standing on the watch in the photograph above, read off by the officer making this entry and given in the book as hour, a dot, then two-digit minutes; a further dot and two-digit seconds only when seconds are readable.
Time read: 10.42.42
